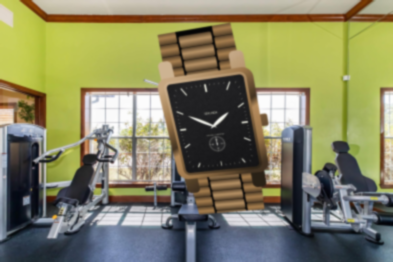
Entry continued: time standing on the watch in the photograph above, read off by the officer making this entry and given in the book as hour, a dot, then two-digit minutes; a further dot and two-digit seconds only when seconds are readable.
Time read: 1.50
